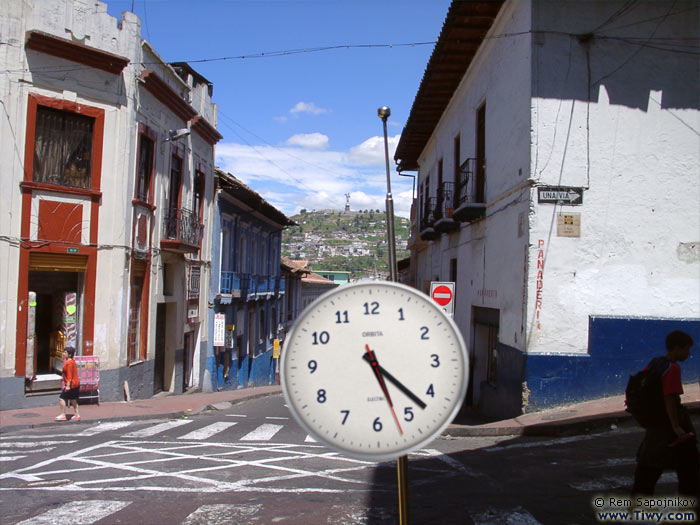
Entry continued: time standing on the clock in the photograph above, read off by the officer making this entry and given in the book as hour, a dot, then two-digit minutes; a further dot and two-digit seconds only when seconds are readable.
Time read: 5.22.27
